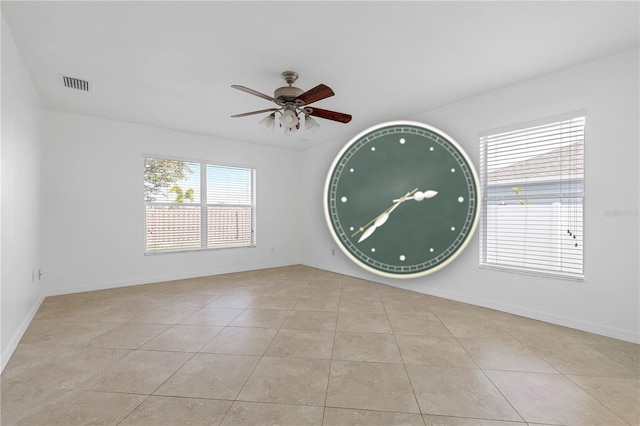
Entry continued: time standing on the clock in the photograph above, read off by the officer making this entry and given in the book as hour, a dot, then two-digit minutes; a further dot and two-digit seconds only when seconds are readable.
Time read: 2.37.39
